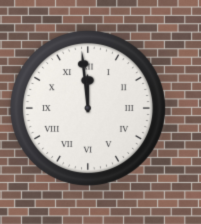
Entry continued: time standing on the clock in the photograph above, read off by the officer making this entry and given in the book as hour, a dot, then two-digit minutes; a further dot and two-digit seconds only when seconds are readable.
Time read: 11.59
